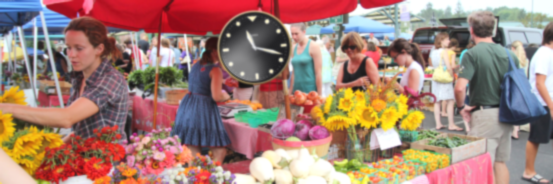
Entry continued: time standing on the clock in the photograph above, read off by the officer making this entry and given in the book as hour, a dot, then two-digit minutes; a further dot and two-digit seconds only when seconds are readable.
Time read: 11.18
